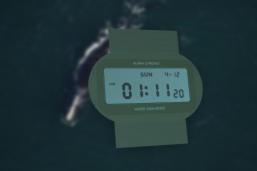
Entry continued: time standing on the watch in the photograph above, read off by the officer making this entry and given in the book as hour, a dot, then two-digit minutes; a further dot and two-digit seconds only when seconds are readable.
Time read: 1.11.20
